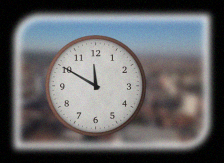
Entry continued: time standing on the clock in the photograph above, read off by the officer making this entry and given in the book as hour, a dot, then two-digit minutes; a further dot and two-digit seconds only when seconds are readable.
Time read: 11.50
